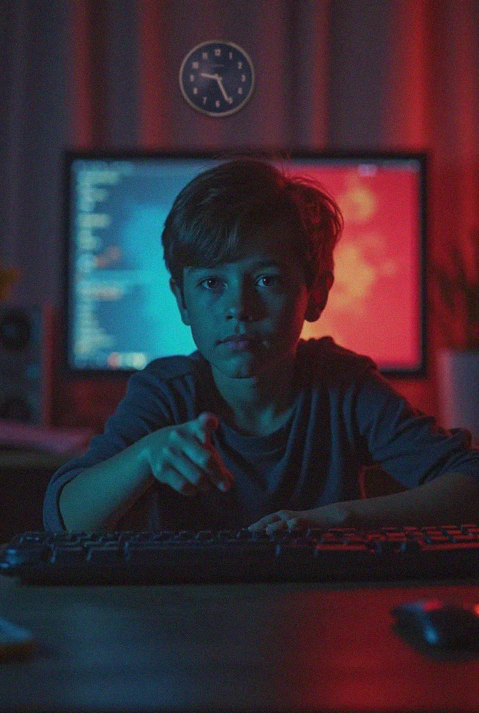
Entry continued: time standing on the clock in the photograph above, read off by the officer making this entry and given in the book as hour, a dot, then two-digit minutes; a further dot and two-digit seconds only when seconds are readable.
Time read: 9.26
